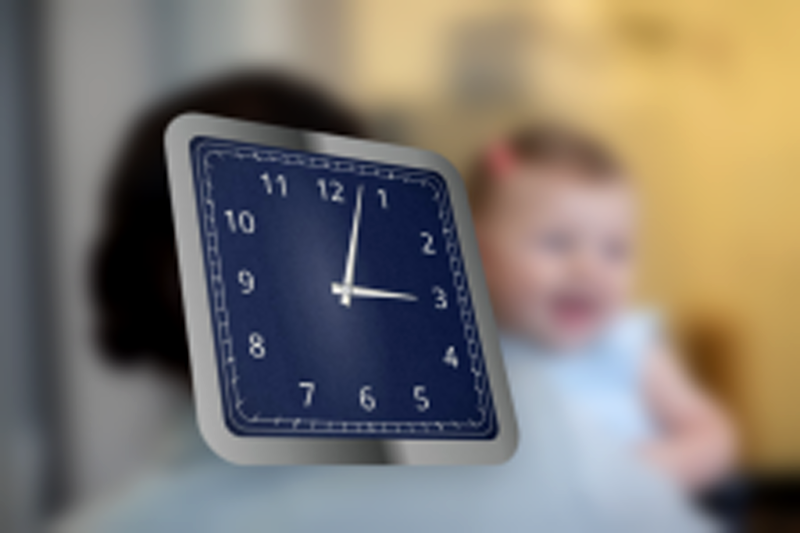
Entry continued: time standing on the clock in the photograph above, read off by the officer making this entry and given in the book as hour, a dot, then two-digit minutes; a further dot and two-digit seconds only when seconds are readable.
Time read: 3.03
